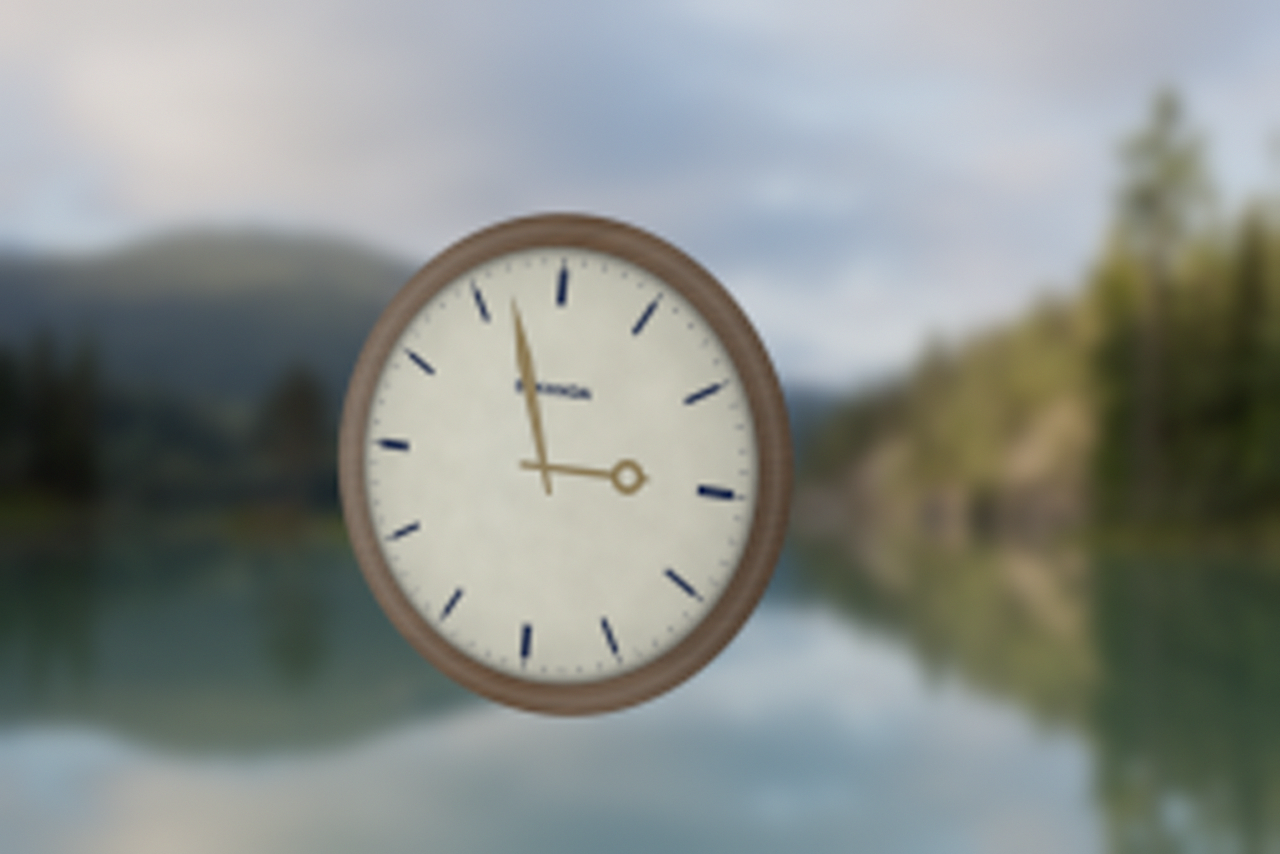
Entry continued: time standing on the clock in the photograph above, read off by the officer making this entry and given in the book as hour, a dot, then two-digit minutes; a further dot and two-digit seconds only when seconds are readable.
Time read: 2.57
